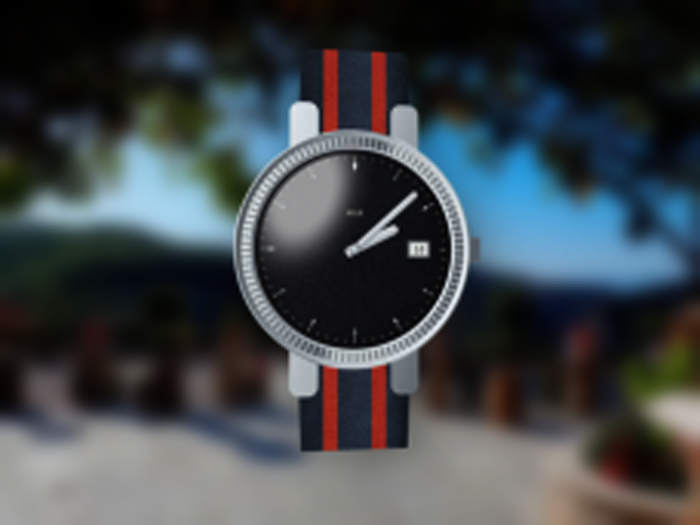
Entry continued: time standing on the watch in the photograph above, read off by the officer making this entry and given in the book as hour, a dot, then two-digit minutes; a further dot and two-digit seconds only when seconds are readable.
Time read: 2.08
